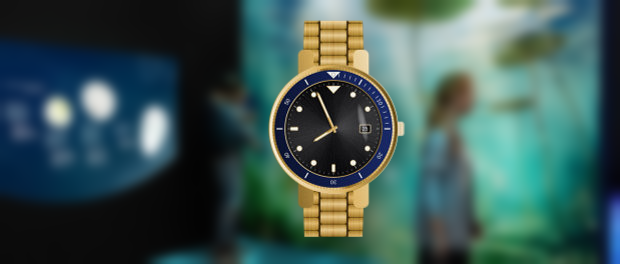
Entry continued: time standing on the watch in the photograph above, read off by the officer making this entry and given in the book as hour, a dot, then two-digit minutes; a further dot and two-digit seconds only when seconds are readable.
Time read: 7.56
